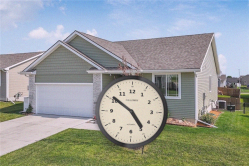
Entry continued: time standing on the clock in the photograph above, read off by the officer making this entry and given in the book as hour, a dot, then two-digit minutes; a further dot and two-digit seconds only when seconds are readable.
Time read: 4.51
